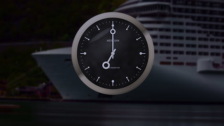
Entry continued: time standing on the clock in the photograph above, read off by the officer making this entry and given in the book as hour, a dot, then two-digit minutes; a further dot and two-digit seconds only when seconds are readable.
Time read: 7.00
